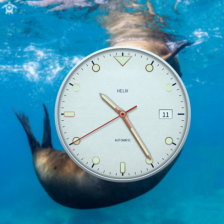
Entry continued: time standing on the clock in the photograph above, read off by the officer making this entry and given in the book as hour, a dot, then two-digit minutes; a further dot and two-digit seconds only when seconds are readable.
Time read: 10.24.40
